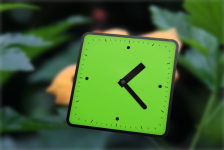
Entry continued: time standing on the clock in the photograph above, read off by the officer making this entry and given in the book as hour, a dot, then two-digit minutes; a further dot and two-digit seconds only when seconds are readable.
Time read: 1.22
